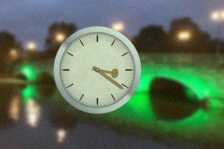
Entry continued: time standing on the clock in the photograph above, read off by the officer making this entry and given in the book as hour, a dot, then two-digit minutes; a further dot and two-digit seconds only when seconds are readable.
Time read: 3.21
